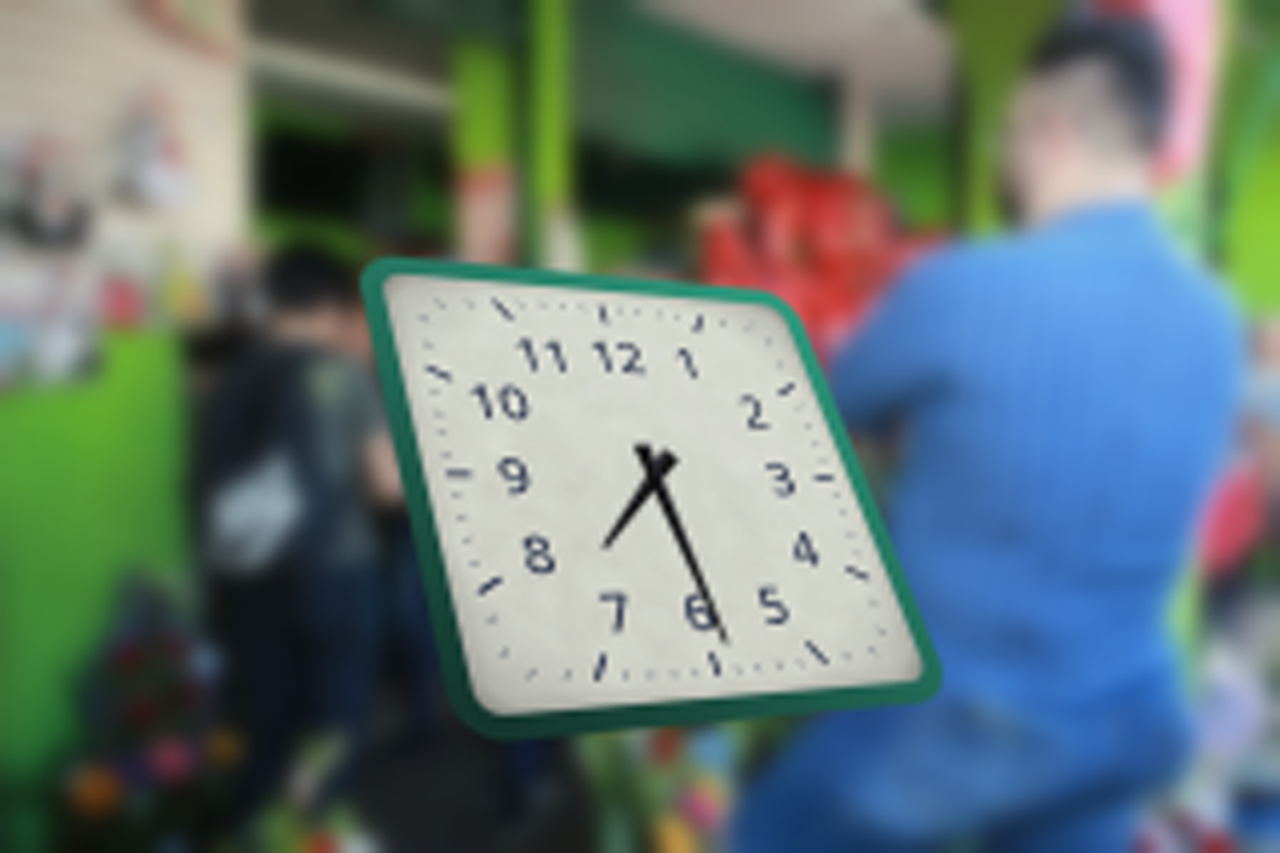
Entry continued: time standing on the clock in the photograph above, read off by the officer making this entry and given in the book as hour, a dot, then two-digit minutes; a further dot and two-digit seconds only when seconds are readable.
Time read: 7.29
